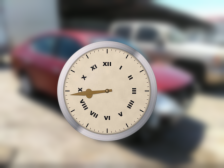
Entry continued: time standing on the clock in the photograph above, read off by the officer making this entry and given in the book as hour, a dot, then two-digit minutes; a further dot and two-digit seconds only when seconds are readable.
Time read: 8.44
